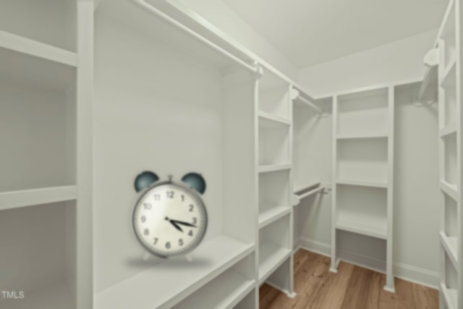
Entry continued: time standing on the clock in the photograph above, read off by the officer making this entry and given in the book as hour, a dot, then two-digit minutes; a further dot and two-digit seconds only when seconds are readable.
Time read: 4.17
